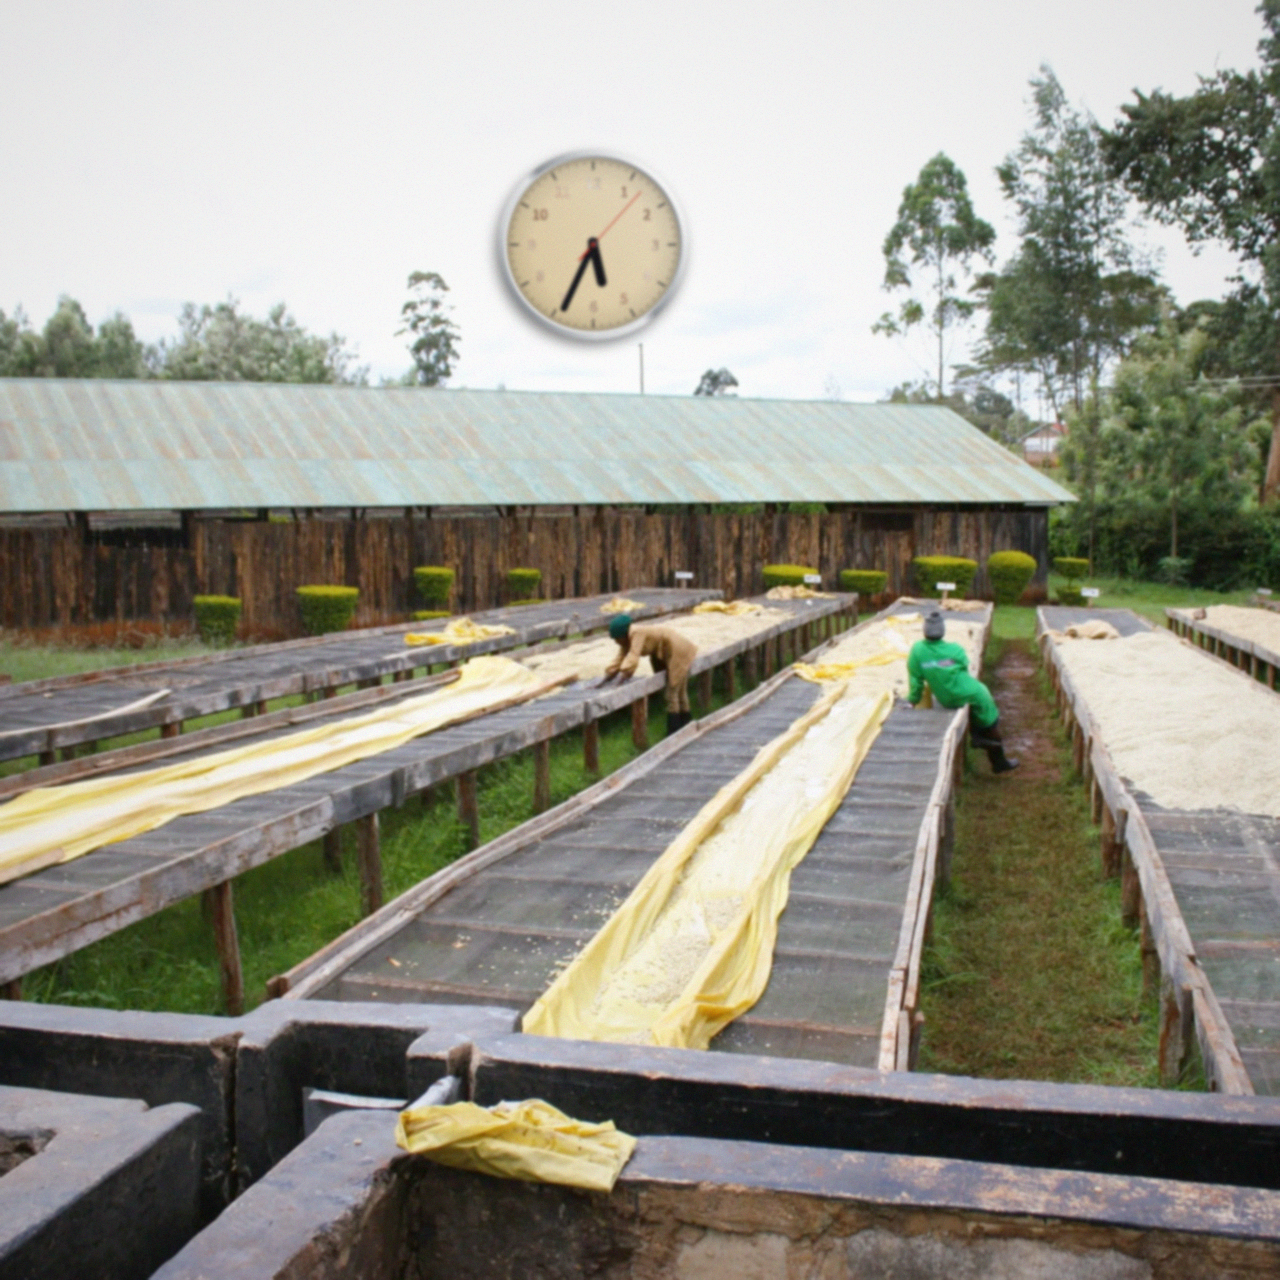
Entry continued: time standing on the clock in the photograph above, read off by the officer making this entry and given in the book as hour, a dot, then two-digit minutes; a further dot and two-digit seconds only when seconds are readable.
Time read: 5.34.07
